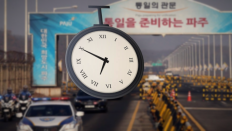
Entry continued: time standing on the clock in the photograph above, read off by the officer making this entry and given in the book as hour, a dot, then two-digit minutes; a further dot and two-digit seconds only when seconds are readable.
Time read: 6.50
